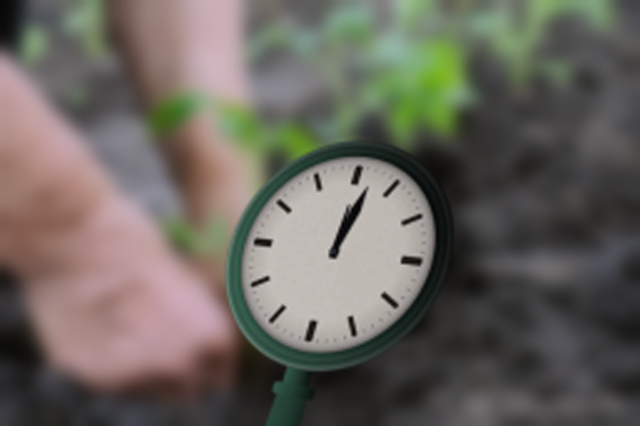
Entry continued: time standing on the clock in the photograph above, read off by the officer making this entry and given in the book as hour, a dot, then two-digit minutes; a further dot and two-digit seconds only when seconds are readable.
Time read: 12.02
